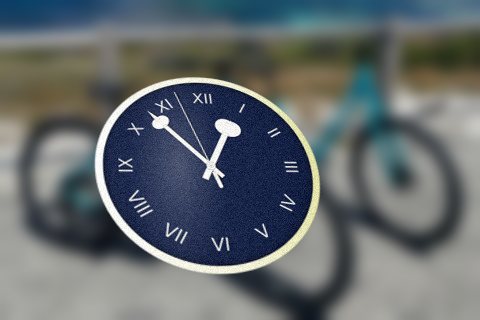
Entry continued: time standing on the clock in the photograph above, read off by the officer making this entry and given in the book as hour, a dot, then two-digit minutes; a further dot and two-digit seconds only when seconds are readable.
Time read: 12.52.57
